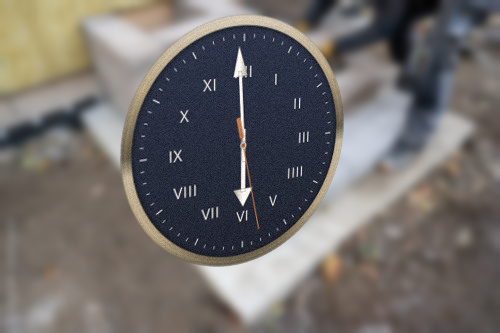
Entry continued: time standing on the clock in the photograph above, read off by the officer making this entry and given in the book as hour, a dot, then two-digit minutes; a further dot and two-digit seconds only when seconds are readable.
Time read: 5.59.28
